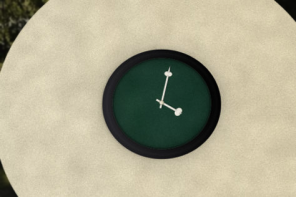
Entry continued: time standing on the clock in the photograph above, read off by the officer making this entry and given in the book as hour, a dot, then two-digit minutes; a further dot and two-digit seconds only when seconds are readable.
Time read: 4.02
